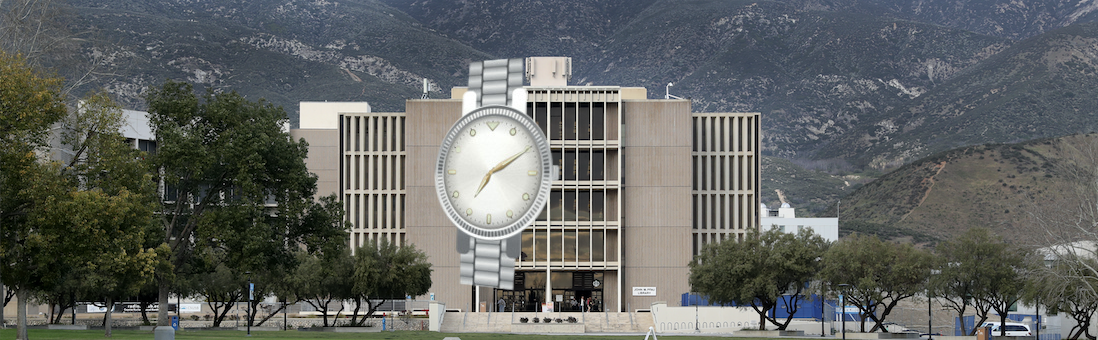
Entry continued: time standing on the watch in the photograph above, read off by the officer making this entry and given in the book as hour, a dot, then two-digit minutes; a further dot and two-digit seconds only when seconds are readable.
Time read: 7.10
